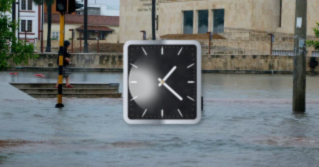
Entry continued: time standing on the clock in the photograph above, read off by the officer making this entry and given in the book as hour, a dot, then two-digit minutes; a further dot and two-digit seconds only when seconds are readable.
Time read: 1.22
